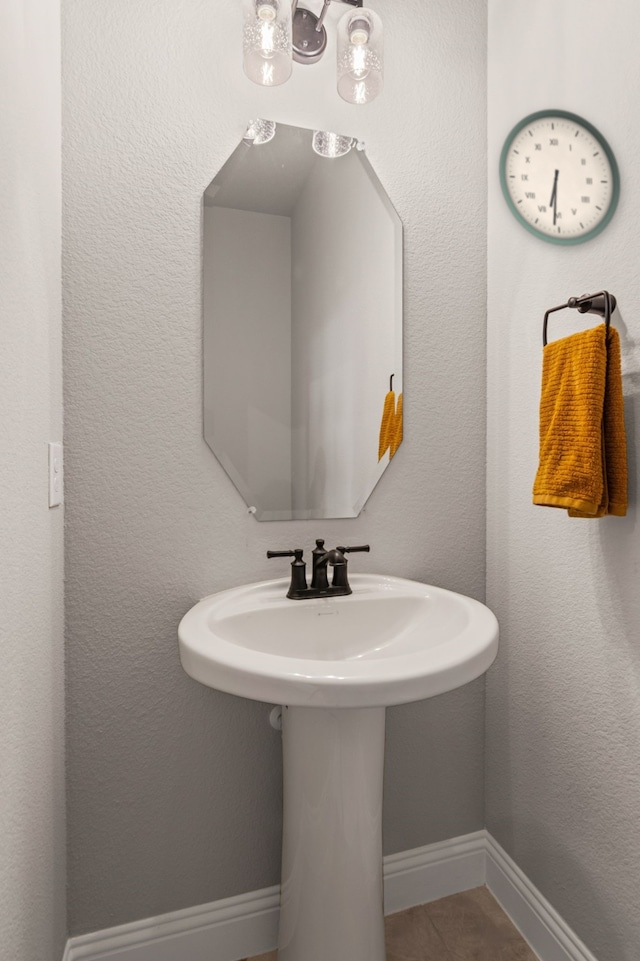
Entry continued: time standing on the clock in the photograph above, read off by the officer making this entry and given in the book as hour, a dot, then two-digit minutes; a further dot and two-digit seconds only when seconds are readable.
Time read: 6.31
